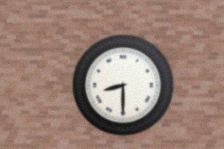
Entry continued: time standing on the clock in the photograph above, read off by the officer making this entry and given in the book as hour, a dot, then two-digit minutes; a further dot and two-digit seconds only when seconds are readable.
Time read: 8.30
